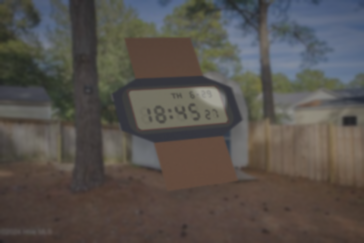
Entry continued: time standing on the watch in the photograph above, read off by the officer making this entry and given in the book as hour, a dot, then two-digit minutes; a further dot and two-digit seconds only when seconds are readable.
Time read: 18.45.27
